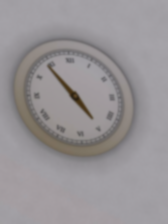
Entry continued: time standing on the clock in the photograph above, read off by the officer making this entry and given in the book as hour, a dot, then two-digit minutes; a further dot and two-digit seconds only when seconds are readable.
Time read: 4.54
